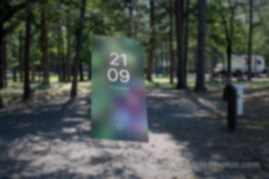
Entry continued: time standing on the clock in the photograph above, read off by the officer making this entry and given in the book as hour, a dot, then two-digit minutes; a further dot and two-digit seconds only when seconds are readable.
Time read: 21.09
